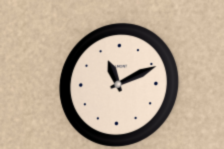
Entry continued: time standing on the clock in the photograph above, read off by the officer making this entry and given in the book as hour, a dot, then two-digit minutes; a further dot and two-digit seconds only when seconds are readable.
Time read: 11.11
